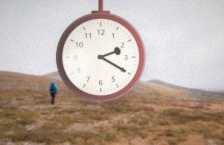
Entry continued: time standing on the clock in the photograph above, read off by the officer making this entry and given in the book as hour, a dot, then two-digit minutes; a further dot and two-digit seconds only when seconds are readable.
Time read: 2.20
